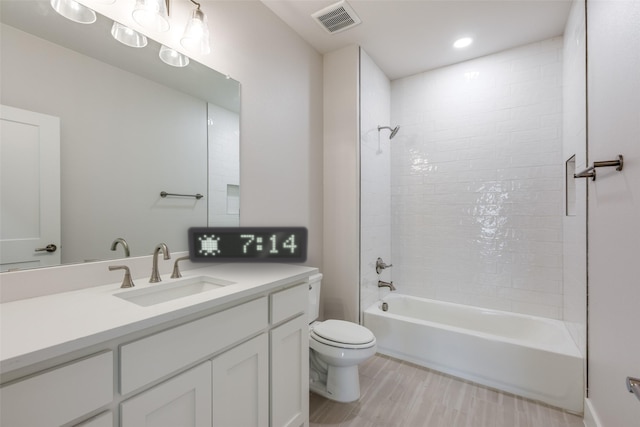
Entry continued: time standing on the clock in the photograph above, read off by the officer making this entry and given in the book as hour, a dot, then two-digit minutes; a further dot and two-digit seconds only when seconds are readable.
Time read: 7.14
